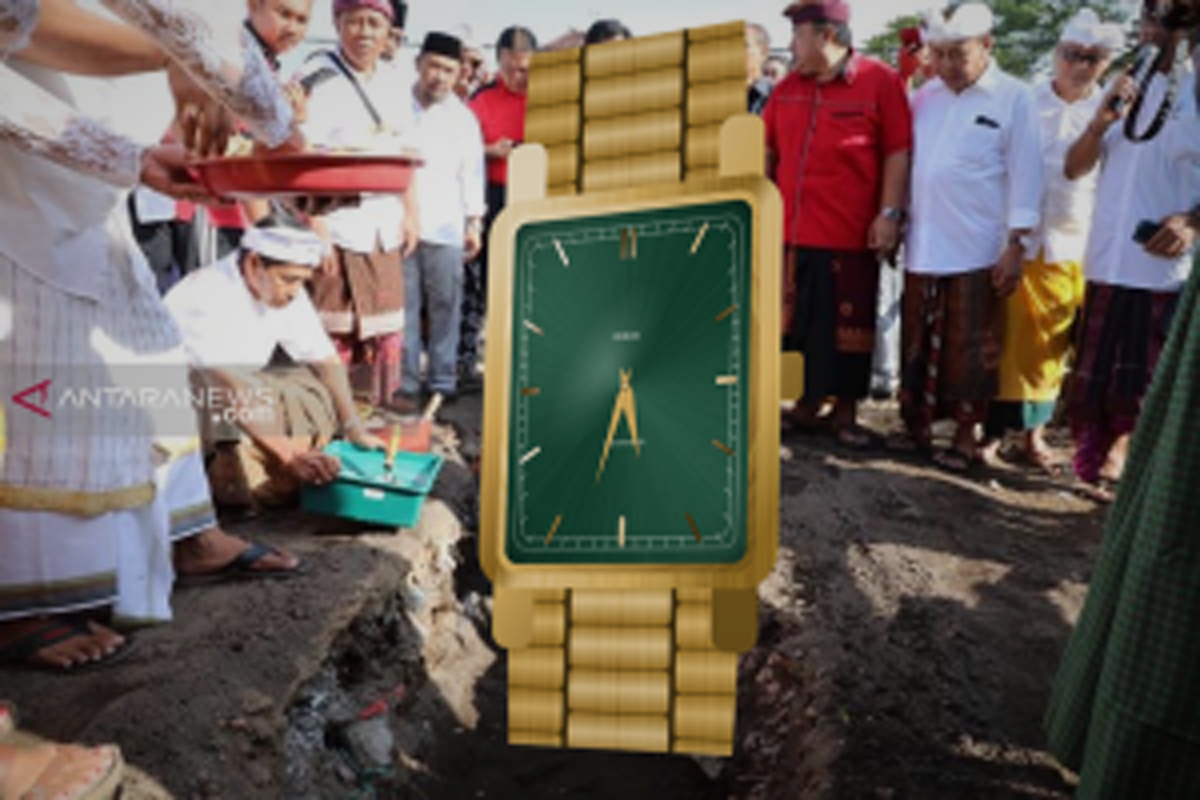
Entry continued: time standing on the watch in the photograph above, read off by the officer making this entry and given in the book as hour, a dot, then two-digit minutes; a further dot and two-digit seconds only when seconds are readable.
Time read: 5.33
